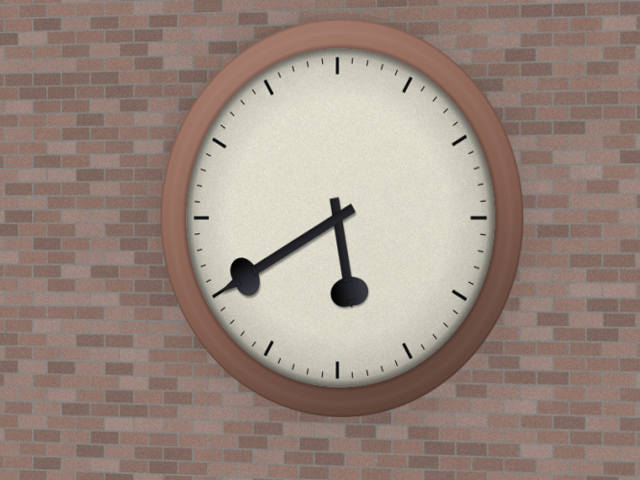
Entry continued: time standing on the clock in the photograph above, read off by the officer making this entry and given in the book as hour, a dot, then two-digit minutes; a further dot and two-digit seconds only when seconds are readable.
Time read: 5.40
